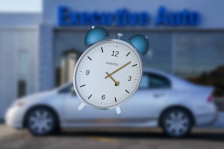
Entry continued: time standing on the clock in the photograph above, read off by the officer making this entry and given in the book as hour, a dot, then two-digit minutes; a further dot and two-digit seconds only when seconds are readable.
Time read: 4.08
